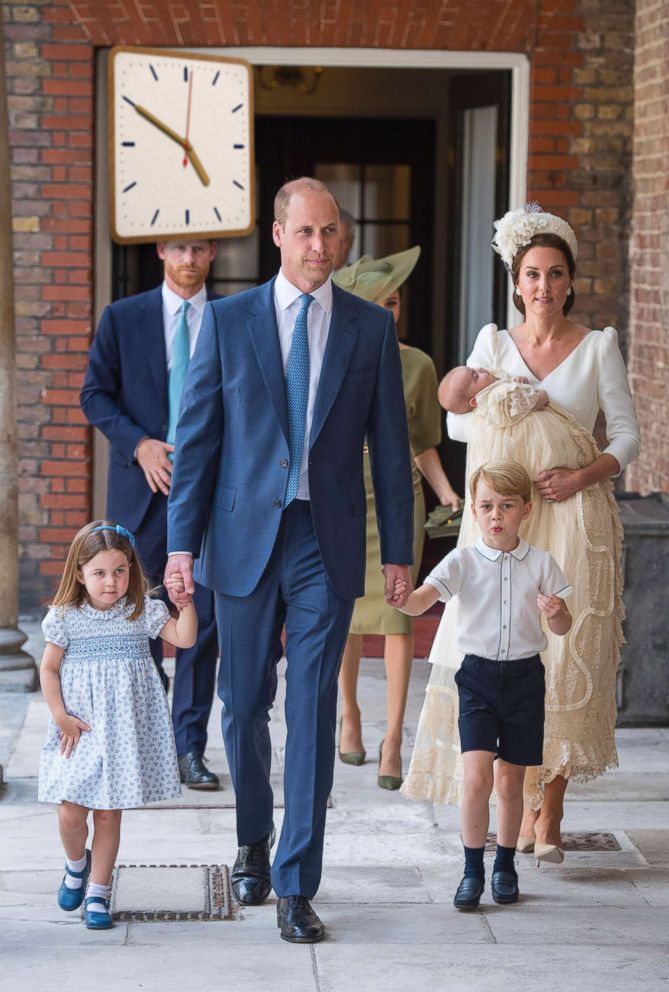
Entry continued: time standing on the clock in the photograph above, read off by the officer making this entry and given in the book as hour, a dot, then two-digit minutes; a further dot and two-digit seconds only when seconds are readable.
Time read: 4.50.01
